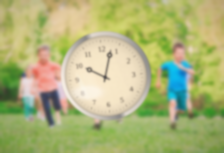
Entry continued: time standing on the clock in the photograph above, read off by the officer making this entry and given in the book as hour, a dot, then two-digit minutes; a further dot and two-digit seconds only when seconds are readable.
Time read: 10.03
